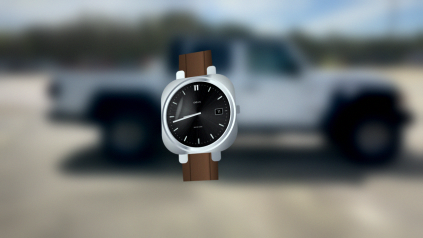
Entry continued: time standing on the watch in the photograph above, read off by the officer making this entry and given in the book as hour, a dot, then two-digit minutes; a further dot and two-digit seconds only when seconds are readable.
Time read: 8.43
